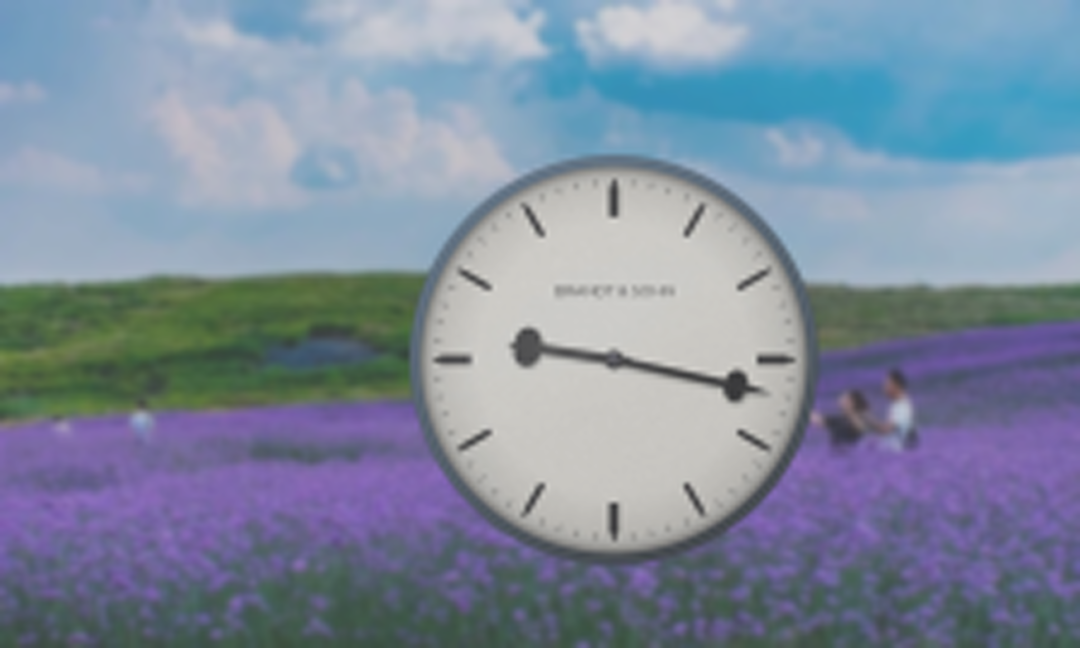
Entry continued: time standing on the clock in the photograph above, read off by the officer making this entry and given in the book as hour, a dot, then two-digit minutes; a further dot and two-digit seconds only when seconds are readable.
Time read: 9.17
